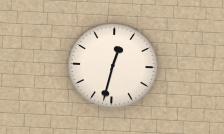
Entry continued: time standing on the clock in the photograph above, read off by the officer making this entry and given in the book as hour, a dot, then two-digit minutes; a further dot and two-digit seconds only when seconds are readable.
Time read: 12.32
